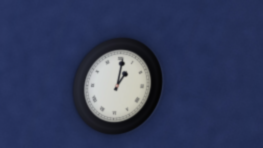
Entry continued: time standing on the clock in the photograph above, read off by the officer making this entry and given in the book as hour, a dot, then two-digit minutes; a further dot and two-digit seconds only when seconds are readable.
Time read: 1.01
